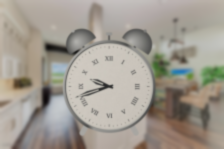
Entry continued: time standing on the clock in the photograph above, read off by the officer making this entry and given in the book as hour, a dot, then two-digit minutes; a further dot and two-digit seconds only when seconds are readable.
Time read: 9.42
